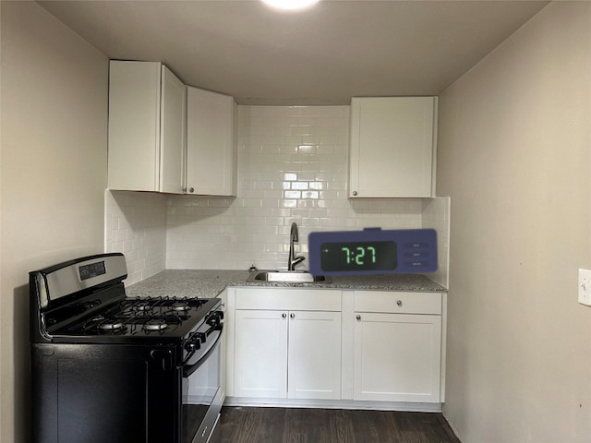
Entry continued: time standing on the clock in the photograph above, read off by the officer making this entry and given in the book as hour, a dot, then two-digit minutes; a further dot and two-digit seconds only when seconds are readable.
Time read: 7.27
